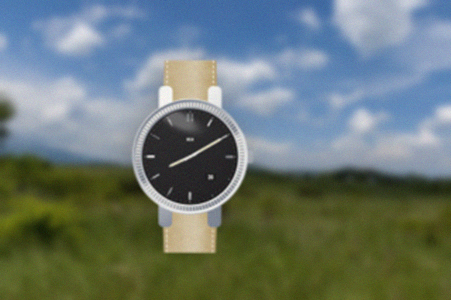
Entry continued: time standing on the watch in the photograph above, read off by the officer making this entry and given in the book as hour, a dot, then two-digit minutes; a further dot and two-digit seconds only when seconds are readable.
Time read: 8.10
